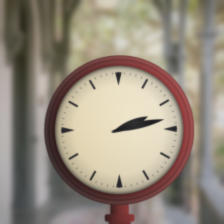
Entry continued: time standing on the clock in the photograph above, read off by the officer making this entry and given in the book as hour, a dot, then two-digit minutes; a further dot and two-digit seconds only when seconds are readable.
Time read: 2.13
